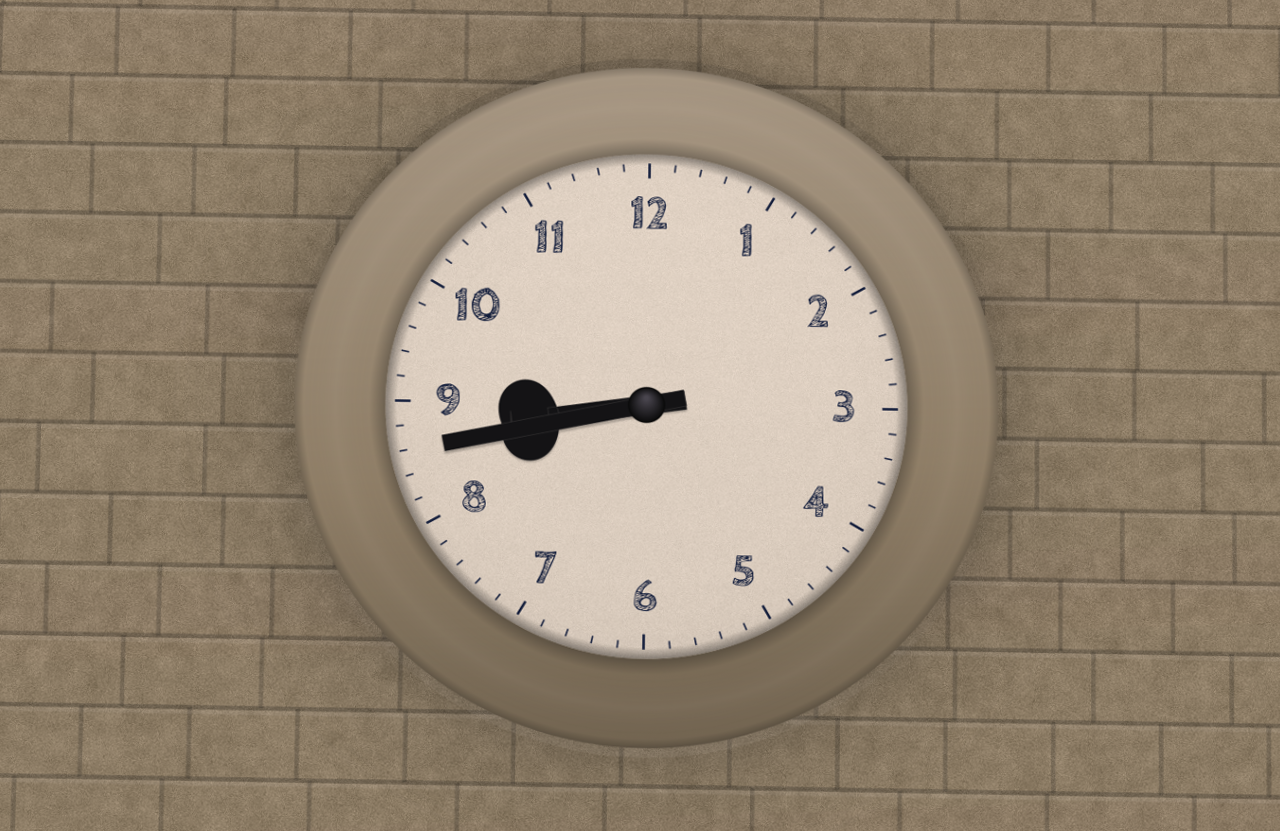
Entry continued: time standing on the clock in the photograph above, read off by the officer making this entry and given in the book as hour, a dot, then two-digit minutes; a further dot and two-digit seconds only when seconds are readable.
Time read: 8.43
